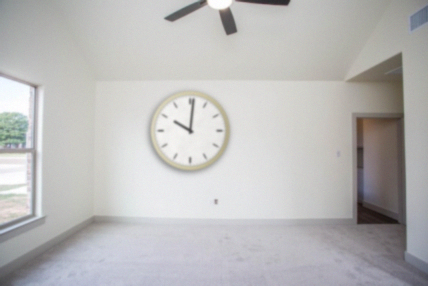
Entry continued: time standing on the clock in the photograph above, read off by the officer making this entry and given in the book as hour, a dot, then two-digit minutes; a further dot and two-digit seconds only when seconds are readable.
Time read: 10.01
